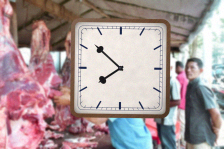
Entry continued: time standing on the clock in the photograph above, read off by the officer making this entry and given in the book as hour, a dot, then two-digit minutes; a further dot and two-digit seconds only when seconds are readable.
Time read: 7.52
